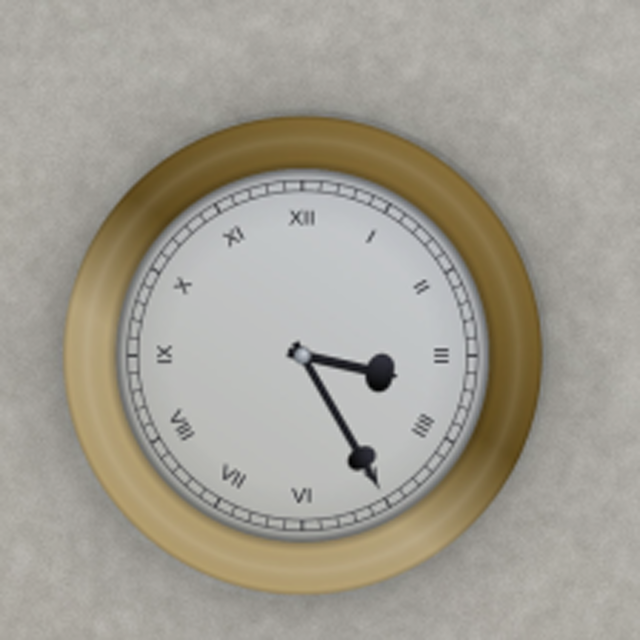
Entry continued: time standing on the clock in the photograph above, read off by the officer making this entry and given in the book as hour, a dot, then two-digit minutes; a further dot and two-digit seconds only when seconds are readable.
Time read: 3.25
